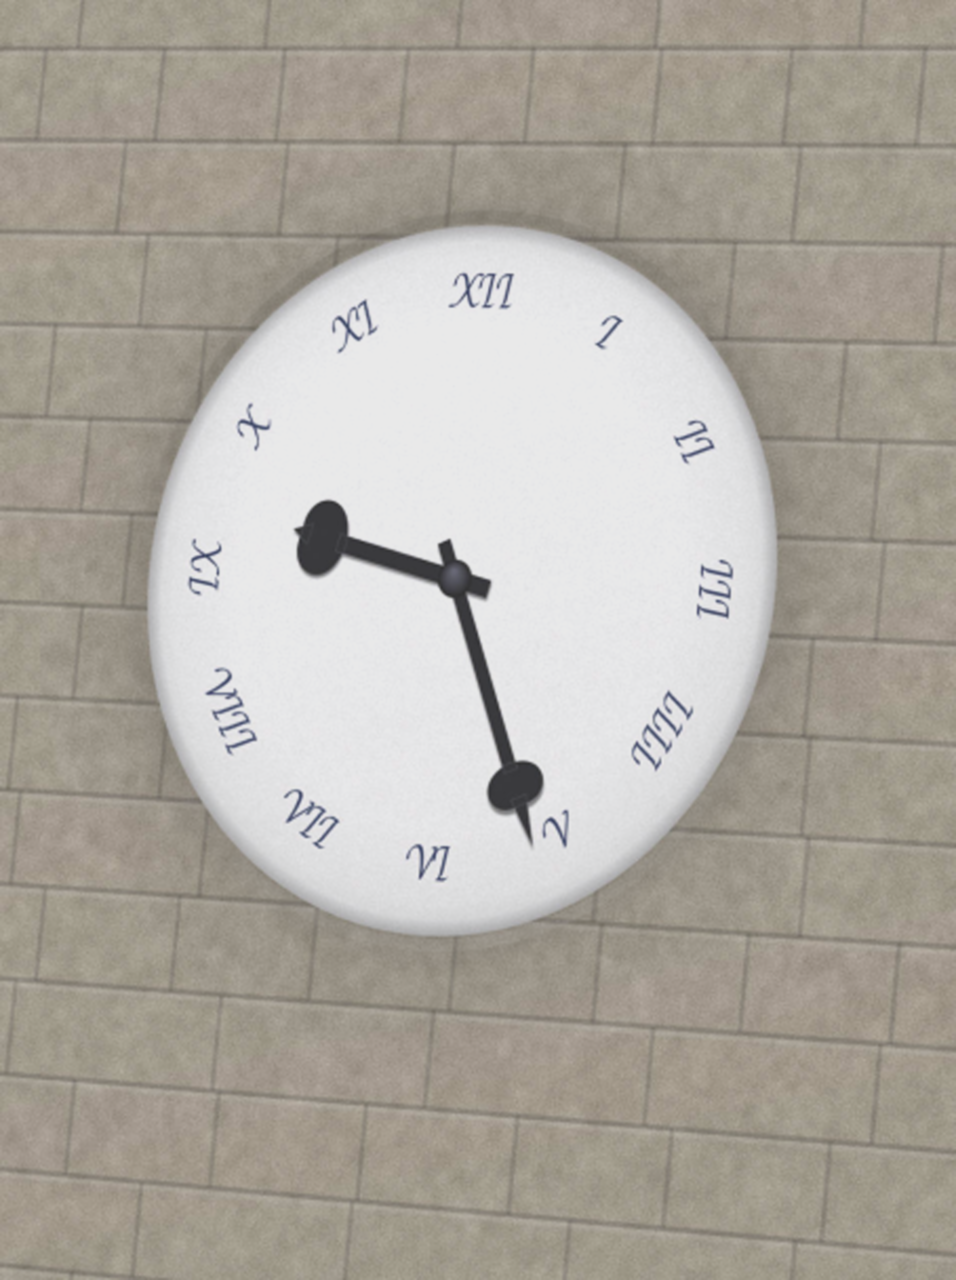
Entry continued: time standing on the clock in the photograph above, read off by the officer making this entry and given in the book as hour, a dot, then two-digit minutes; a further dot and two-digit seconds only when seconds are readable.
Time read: 9.26
